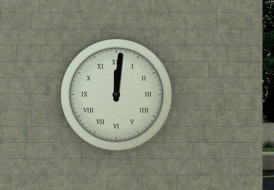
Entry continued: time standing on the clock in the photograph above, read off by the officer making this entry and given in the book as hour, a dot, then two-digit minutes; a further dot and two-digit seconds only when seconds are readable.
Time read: 12.01
